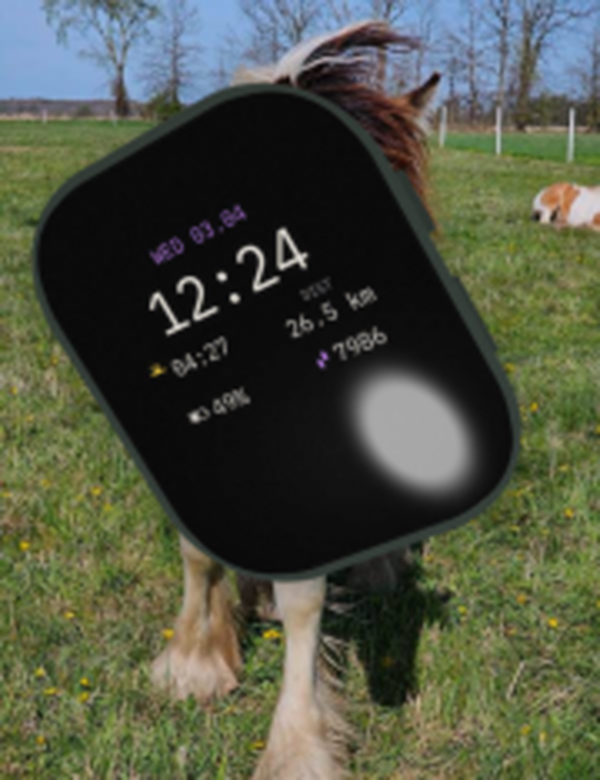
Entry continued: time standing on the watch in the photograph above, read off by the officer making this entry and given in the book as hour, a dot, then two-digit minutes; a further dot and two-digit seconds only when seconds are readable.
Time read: 12.24
